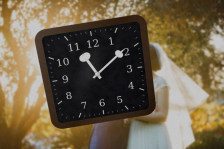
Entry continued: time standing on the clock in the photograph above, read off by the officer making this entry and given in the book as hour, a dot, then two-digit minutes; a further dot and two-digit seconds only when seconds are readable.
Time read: 11.09
